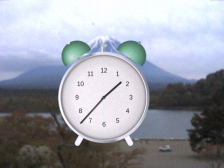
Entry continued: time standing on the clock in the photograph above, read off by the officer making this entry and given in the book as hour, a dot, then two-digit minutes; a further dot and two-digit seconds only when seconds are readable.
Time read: 1.37
